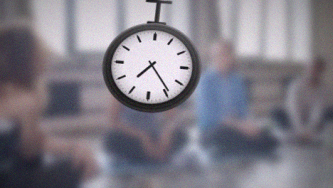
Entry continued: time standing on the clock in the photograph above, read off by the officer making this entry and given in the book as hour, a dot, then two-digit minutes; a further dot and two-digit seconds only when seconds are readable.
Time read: 7.24
